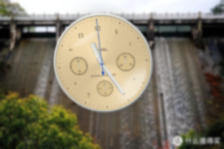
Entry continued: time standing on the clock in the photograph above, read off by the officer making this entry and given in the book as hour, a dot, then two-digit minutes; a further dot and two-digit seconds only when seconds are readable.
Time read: 11.25
